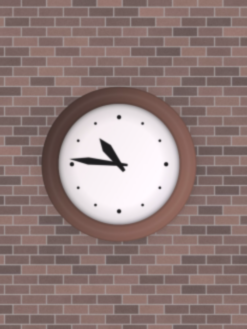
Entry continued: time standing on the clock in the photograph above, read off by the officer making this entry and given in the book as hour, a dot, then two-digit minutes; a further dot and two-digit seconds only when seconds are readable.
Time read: 10.46
